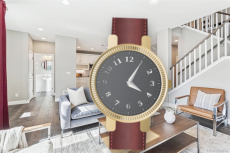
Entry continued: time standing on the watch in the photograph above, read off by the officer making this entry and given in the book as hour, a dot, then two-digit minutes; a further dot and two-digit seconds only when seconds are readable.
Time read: 4.05
